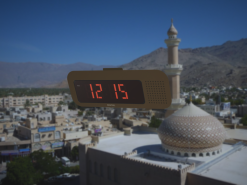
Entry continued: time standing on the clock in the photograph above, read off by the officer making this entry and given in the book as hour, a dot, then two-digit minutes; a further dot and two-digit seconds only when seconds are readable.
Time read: 12.15
